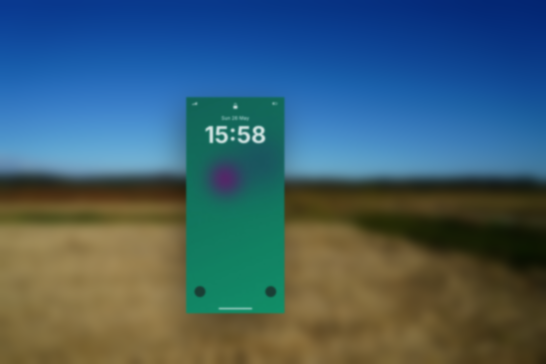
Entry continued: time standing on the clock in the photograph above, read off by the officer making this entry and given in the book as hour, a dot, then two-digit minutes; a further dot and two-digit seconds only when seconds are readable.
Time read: 15.58
